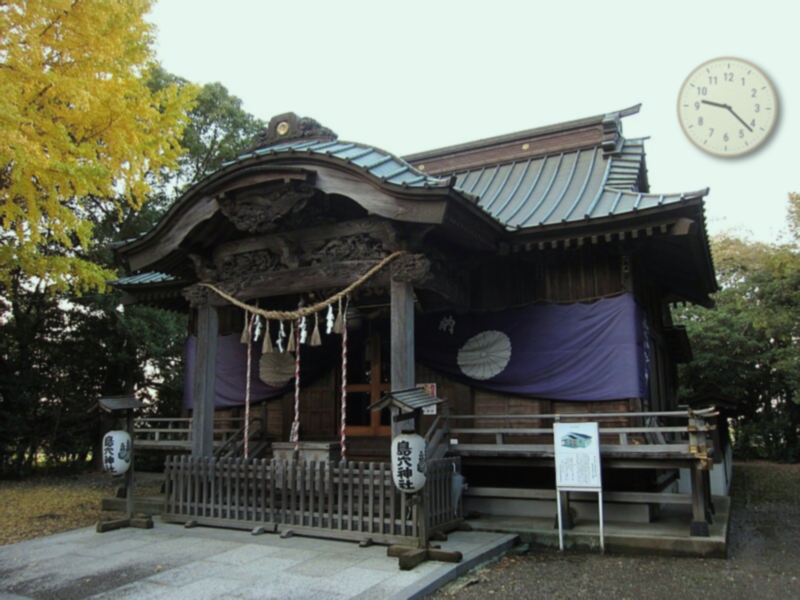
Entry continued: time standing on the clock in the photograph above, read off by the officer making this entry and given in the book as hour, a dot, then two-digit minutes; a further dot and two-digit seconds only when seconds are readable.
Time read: 9.22
